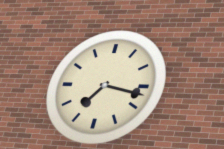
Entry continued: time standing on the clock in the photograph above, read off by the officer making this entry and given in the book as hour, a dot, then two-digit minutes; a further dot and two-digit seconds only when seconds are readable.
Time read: 7.17
